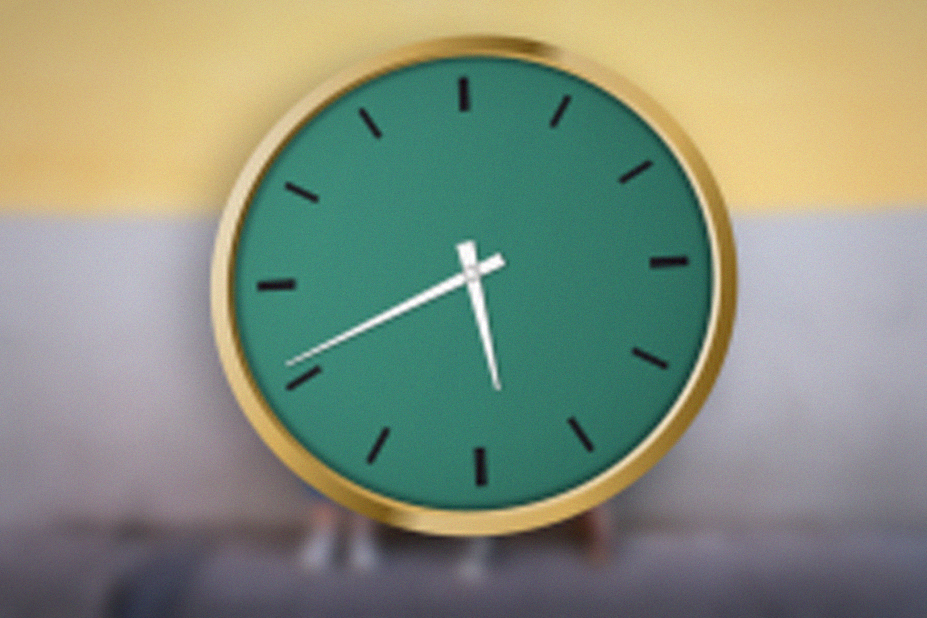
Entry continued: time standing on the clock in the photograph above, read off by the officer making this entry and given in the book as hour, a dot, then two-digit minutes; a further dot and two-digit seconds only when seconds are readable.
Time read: 5.41
